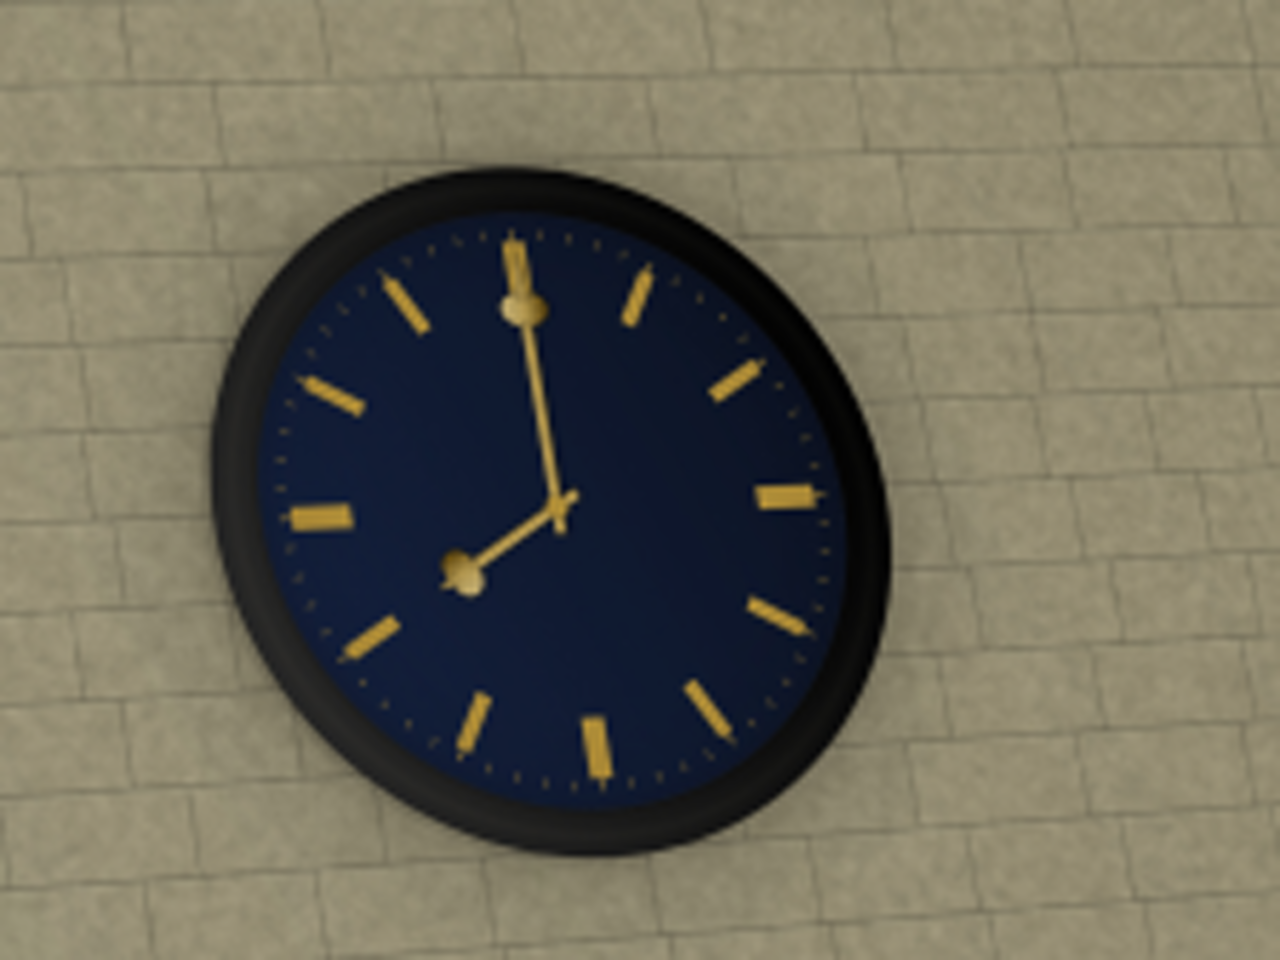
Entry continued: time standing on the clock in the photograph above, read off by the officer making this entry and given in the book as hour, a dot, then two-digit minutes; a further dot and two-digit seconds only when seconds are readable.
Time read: 8.00
